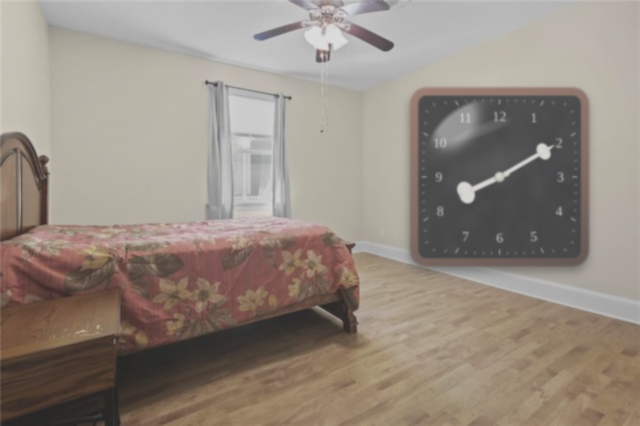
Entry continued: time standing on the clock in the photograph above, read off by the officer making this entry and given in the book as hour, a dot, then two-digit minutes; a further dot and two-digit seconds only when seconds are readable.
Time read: 8.10
